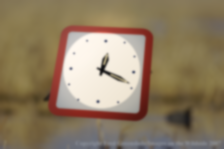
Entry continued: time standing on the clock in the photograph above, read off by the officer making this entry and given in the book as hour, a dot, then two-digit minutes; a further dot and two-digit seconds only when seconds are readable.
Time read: 12.19
